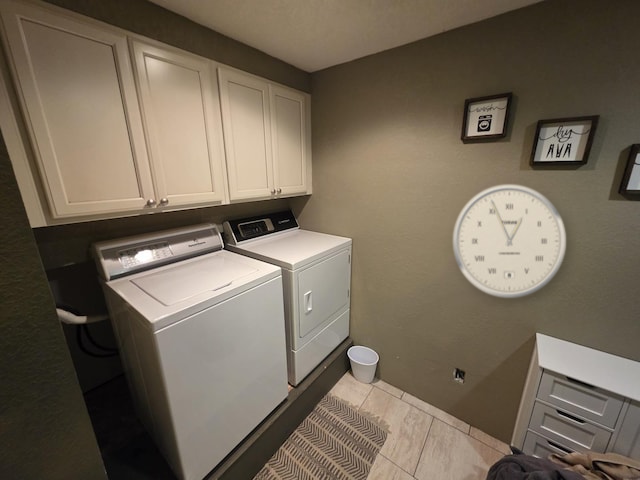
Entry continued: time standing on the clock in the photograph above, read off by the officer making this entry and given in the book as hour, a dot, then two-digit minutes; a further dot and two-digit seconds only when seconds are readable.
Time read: 12.56
